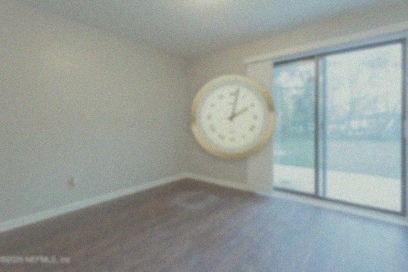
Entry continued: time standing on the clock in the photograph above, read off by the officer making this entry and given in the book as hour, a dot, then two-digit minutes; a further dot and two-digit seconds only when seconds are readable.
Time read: 2.02
